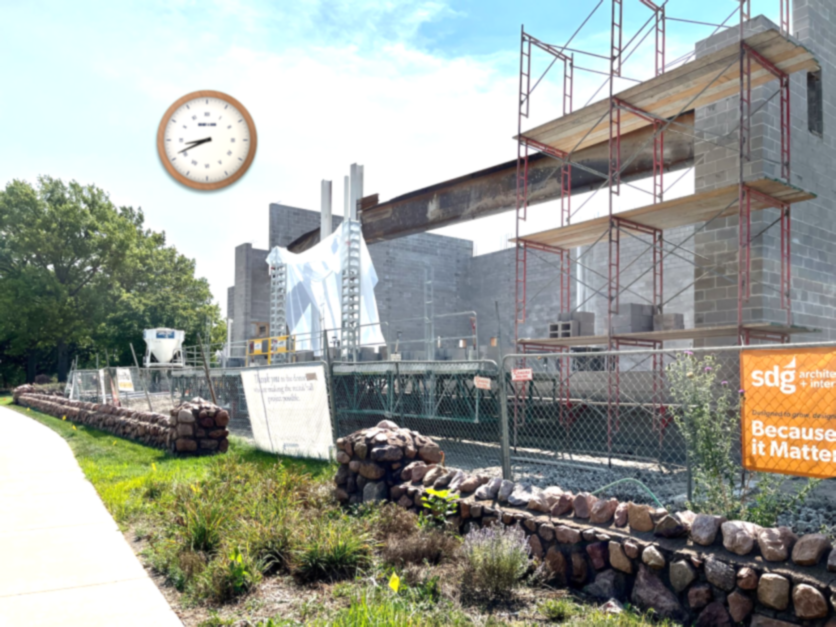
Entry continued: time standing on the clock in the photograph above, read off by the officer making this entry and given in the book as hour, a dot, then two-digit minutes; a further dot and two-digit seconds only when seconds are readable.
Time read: 8.41
